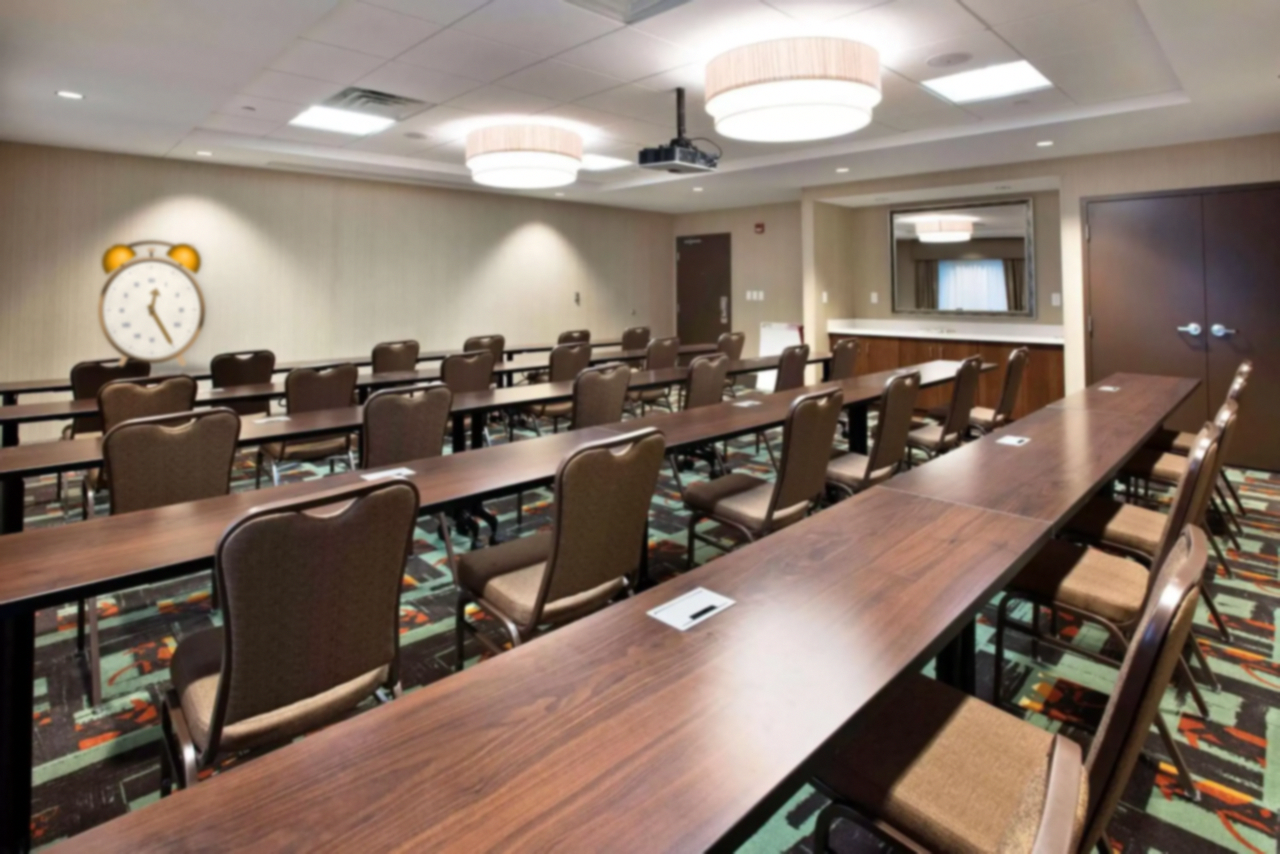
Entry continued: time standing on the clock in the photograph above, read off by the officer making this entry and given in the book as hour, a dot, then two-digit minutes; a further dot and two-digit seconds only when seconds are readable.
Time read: 12.25
